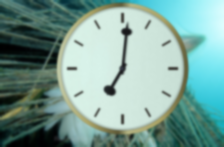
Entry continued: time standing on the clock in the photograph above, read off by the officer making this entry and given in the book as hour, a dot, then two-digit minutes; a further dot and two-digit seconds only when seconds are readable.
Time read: 7.01
